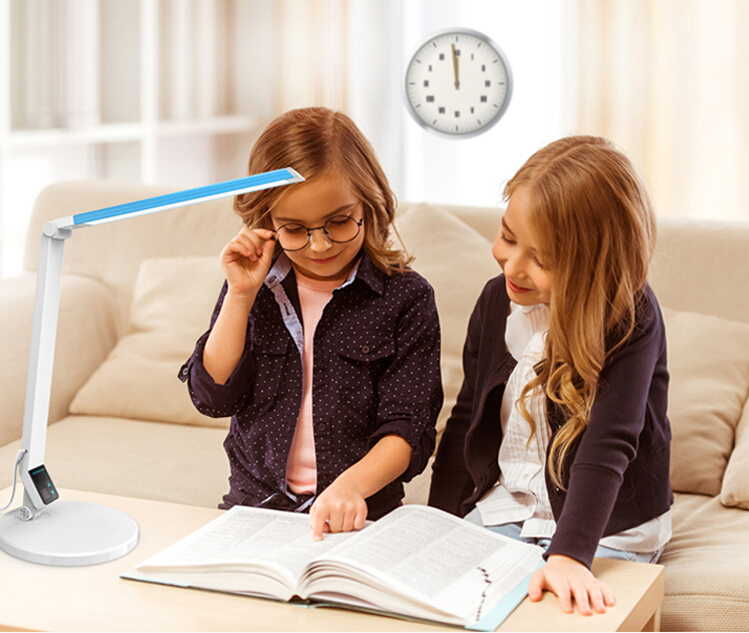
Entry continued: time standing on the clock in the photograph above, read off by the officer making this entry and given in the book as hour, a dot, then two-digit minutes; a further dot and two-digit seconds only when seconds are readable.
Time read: 11.59
